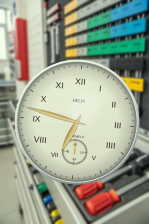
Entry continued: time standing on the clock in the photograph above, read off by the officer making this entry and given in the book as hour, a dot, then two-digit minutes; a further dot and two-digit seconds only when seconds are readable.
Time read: 6.47
